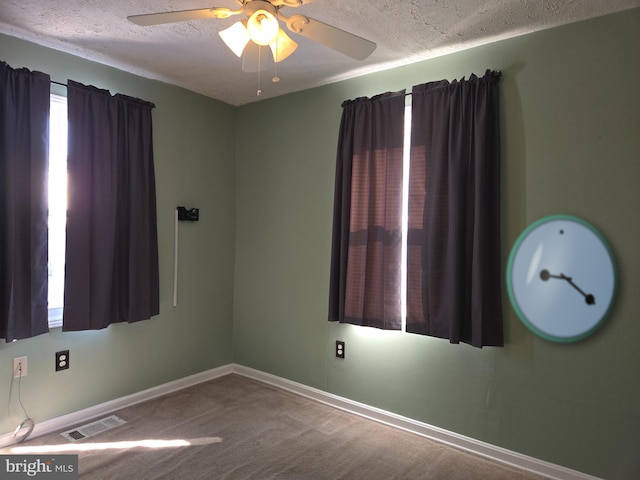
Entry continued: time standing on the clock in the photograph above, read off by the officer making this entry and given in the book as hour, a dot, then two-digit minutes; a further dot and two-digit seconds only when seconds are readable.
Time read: 9.22
